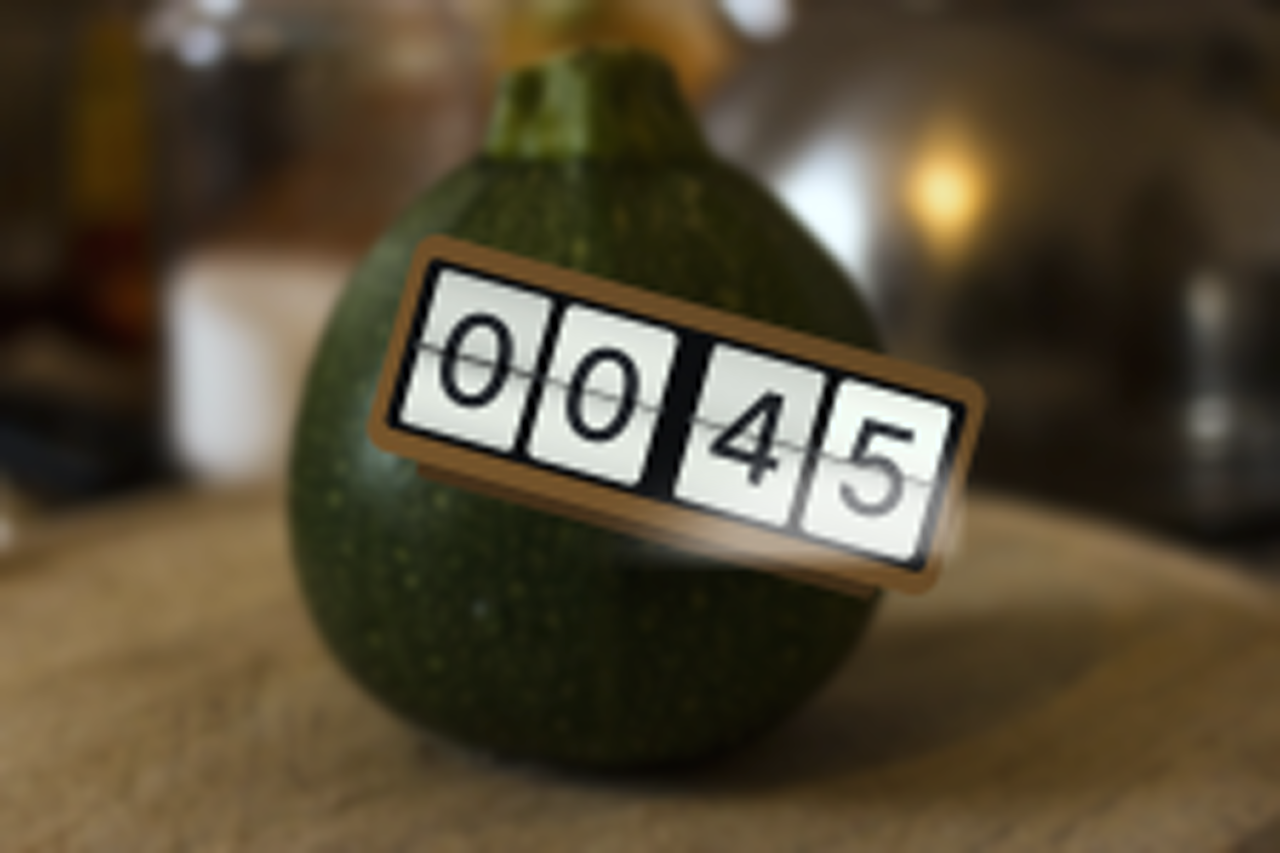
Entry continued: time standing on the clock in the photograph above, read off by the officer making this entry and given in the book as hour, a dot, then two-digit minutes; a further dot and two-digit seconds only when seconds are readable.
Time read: 0.45
